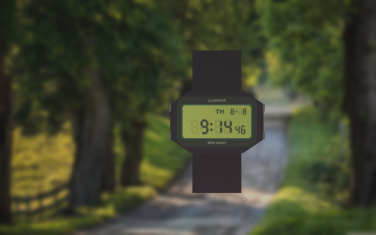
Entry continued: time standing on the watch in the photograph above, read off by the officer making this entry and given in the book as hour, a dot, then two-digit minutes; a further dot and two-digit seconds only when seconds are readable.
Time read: 9.14.46
